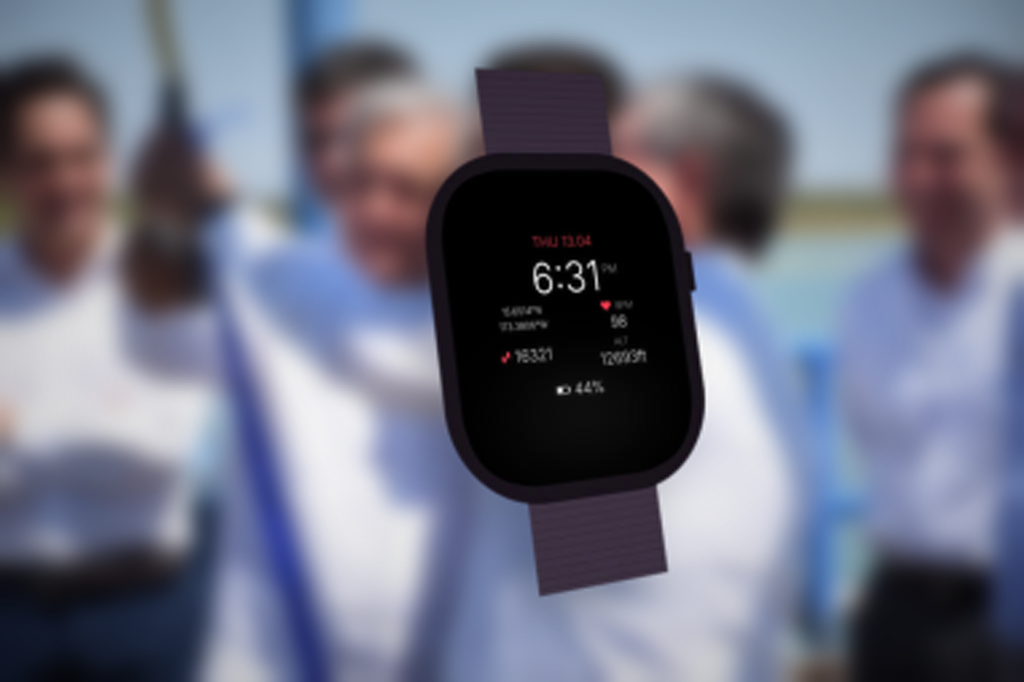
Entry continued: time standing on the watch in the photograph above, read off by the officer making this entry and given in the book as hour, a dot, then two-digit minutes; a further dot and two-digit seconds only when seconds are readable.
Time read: 6.31
